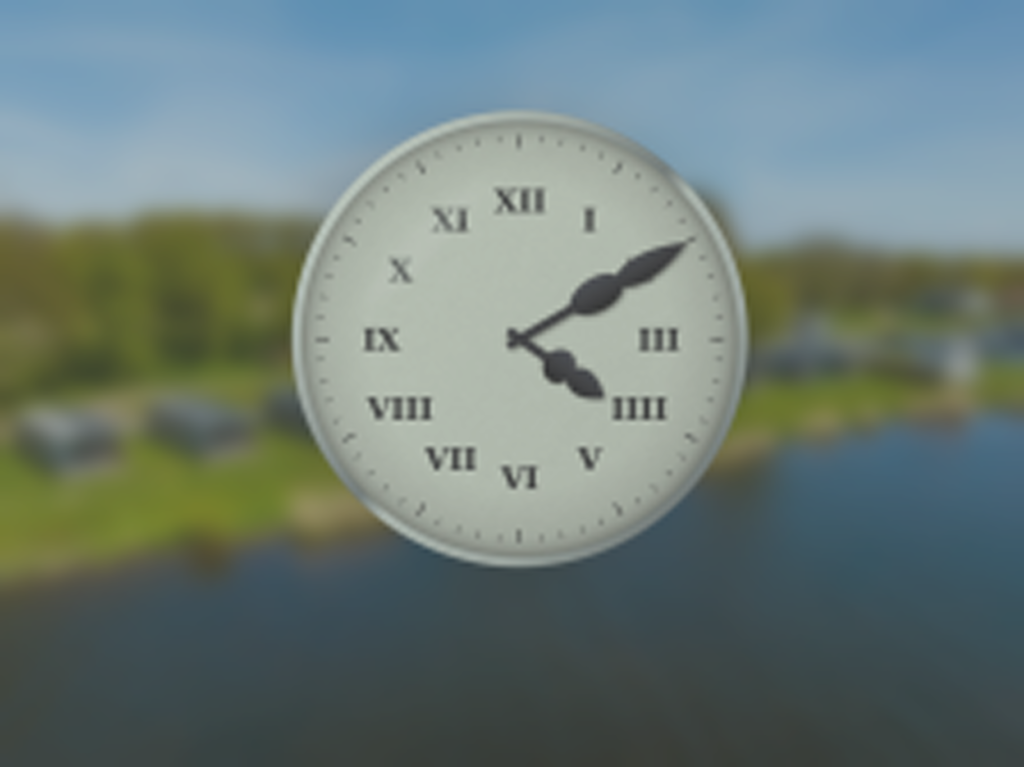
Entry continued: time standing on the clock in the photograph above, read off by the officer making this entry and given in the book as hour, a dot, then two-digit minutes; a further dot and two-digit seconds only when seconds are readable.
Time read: 4.10
